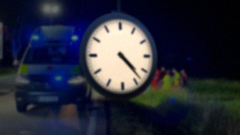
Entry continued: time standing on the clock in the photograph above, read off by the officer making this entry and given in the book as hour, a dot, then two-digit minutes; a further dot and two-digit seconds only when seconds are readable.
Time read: 4.23
